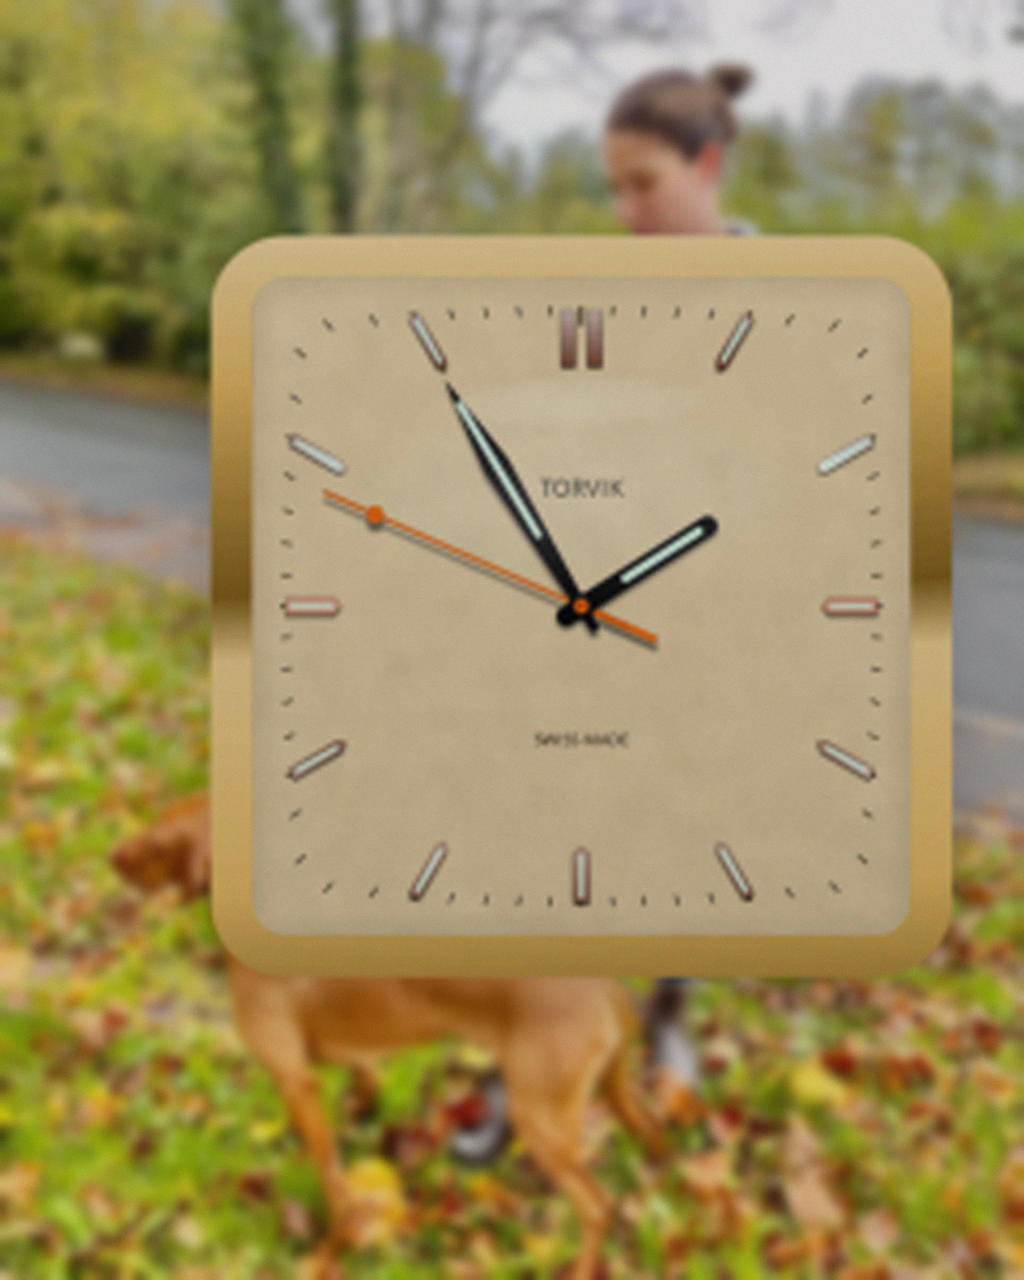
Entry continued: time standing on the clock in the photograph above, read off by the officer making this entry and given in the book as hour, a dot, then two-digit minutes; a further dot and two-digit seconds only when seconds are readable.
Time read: 1.54.49
